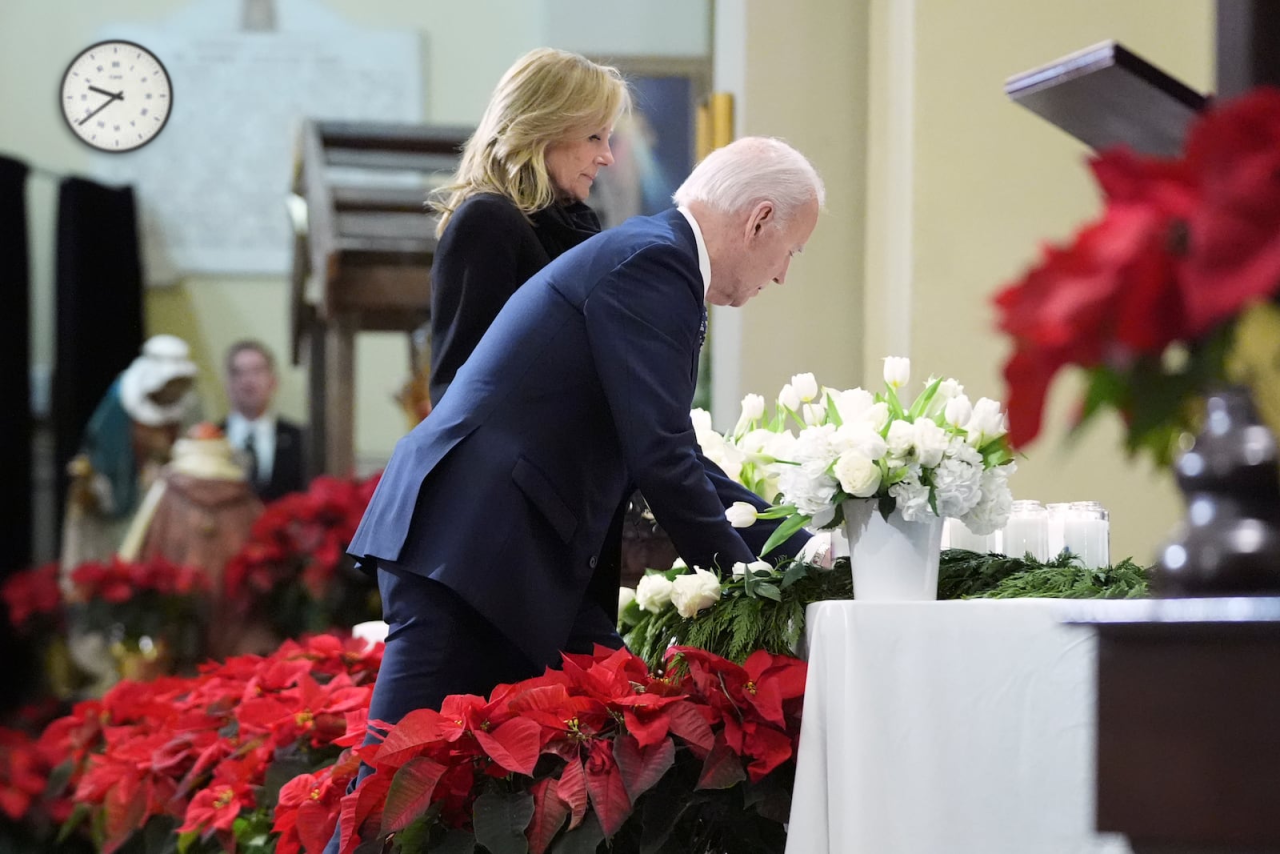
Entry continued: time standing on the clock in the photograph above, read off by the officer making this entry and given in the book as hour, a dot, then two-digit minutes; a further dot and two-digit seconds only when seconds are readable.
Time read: 9.39
